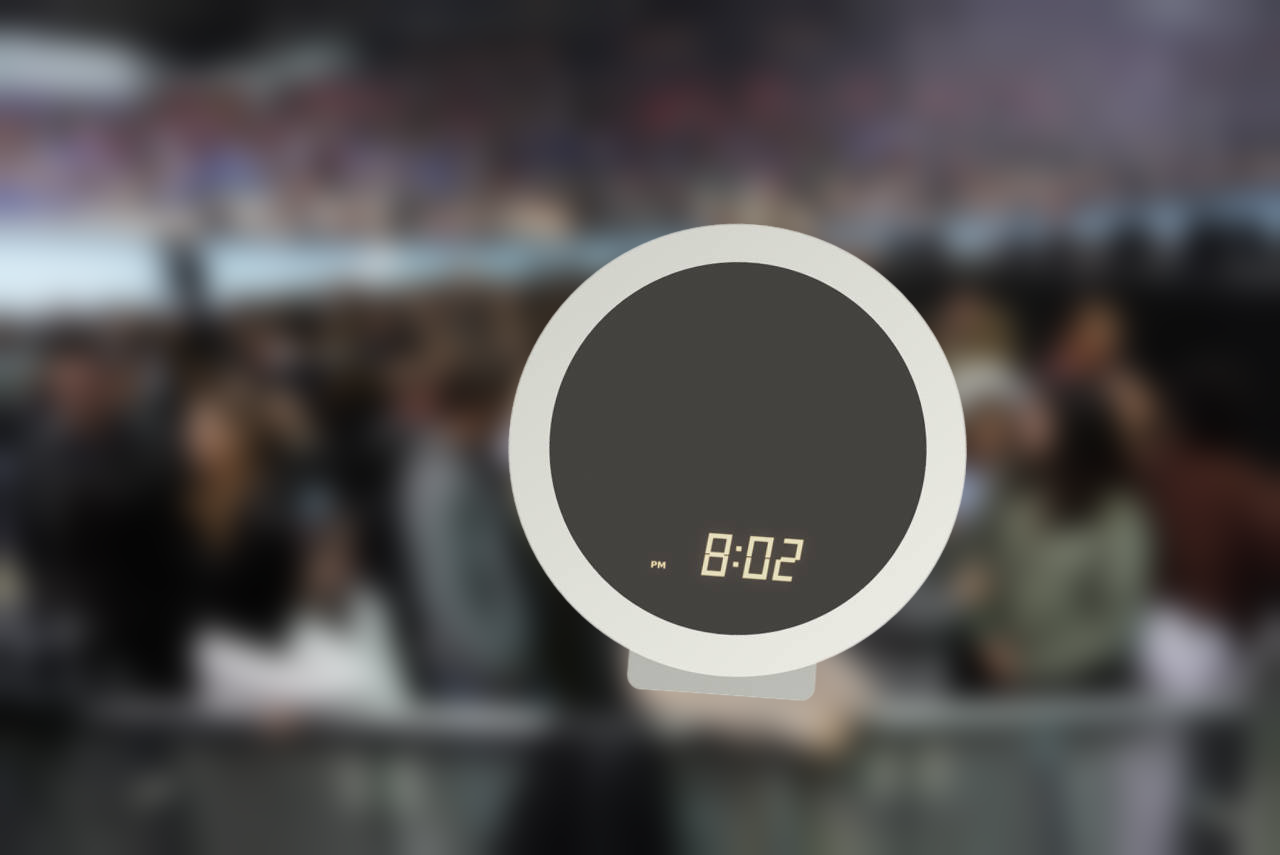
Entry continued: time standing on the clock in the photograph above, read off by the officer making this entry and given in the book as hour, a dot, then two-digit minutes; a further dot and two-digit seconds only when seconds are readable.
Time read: 8.02
